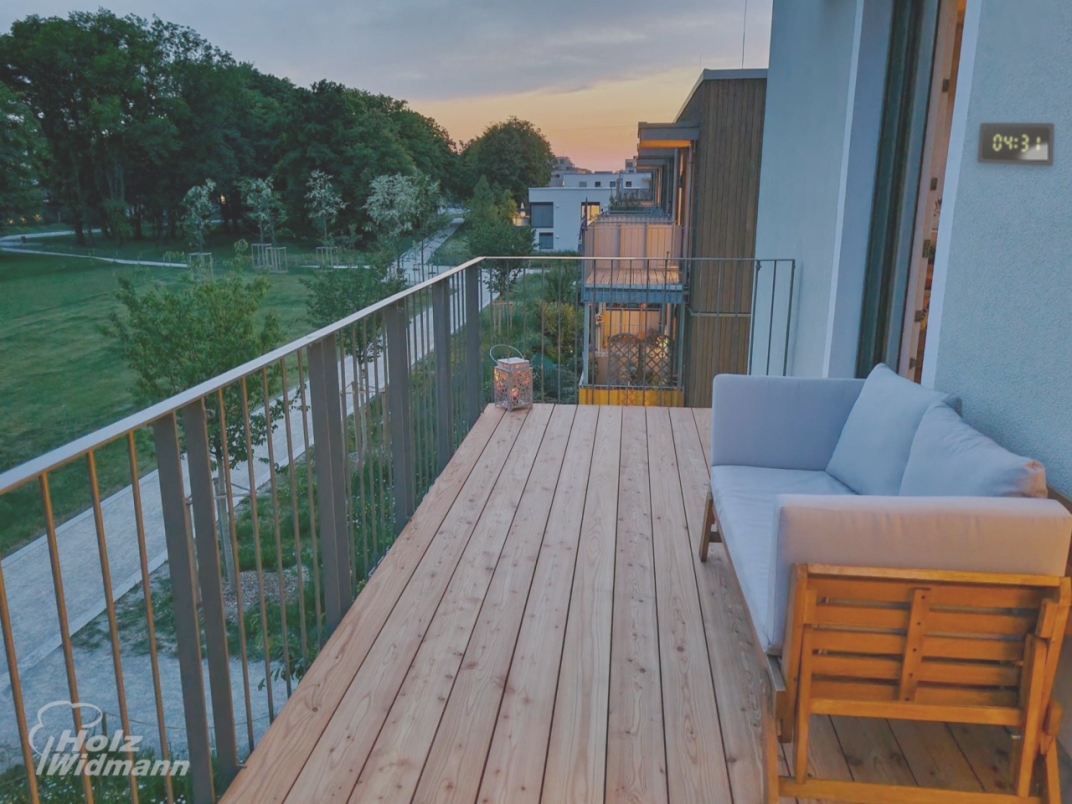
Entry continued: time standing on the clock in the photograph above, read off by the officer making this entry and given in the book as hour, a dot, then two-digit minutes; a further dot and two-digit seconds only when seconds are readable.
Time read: 4.31
